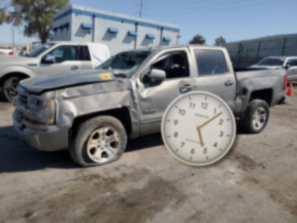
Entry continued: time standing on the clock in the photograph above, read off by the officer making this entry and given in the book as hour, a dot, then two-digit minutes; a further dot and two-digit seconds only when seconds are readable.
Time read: 5.07
